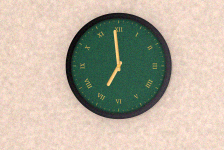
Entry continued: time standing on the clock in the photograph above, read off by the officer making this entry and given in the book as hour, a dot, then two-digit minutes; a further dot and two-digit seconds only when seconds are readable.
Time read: 6.59
